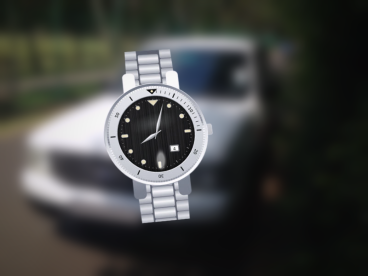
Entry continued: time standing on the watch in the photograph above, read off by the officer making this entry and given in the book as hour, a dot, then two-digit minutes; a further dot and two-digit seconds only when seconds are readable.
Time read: 8.03
